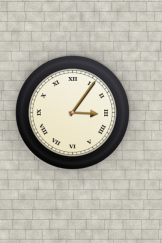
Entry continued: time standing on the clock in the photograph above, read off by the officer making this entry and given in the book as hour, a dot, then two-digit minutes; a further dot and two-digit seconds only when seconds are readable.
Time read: 3.06
